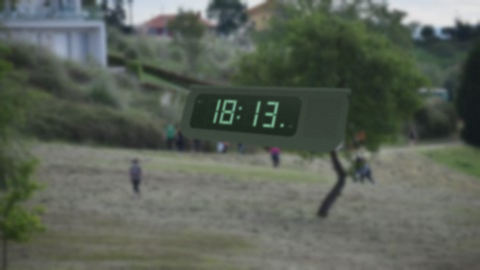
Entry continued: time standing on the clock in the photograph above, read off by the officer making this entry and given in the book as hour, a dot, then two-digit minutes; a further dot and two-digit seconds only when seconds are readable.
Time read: 18.13
